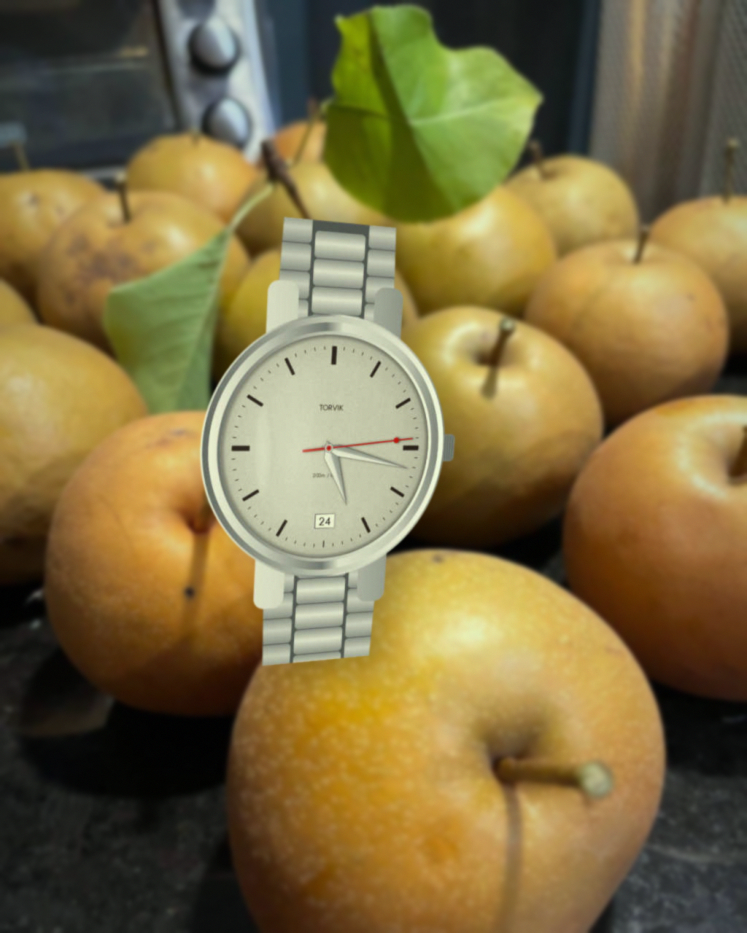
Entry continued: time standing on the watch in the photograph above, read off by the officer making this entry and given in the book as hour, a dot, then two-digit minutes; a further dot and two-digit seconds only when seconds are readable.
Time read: 5.17.14
